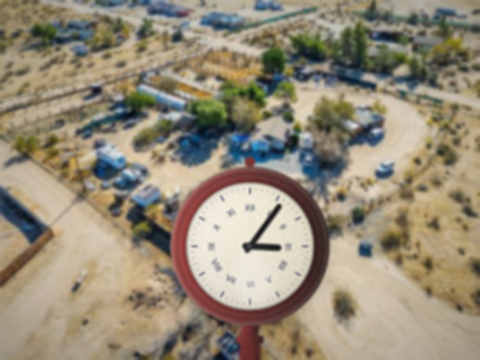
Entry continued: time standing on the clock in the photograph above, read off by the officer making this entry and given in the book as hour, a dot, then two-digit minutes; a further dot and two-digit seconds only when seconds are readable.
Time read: 3.06
